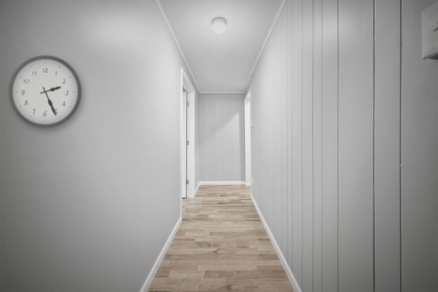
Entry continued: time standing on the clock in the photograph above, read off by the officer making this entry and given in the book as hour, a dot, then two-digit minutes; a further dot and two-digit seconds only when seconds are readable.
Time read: 2.26
